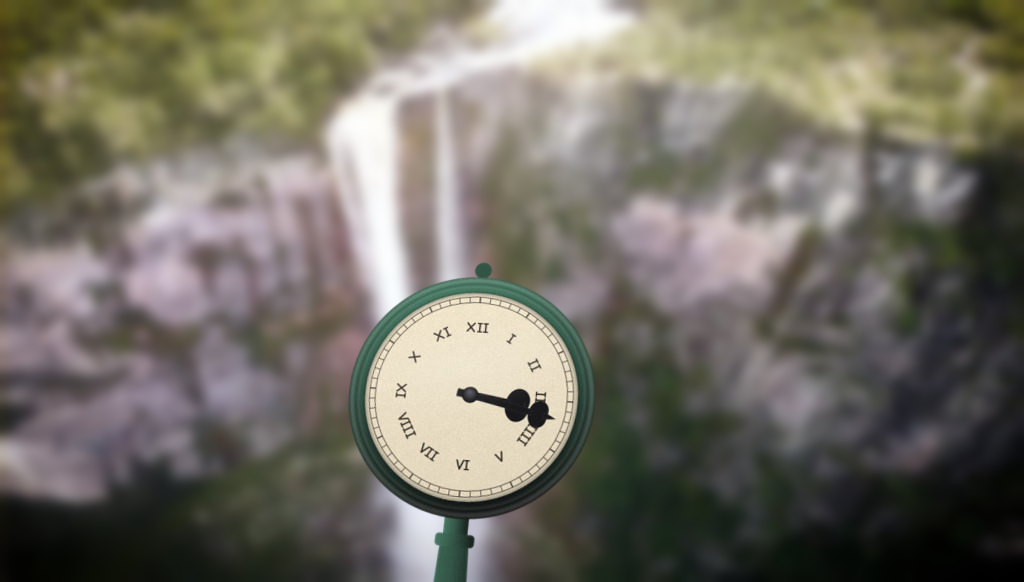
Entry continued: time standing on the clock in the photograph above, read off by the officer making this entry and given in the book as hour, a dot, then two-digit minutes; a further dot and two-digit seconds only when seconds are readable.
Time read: 3.17
